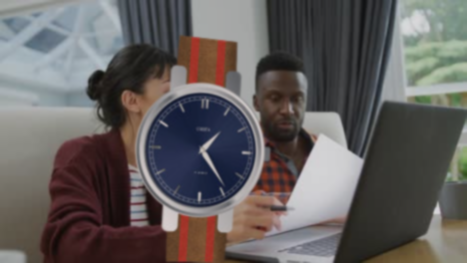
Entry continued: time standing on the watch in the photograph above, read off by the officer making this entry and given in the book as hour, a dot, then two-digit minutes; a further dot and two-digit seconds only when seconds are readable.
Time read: 1.24
